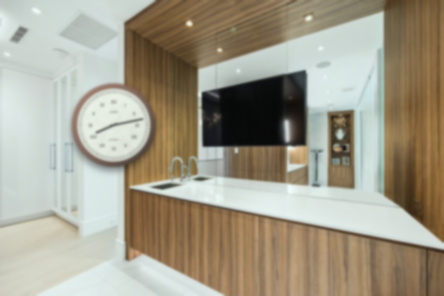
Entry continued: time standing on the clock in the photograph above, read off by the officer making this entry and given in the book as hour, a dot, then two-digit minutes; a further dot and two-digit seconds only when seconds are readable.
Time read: 8.13
